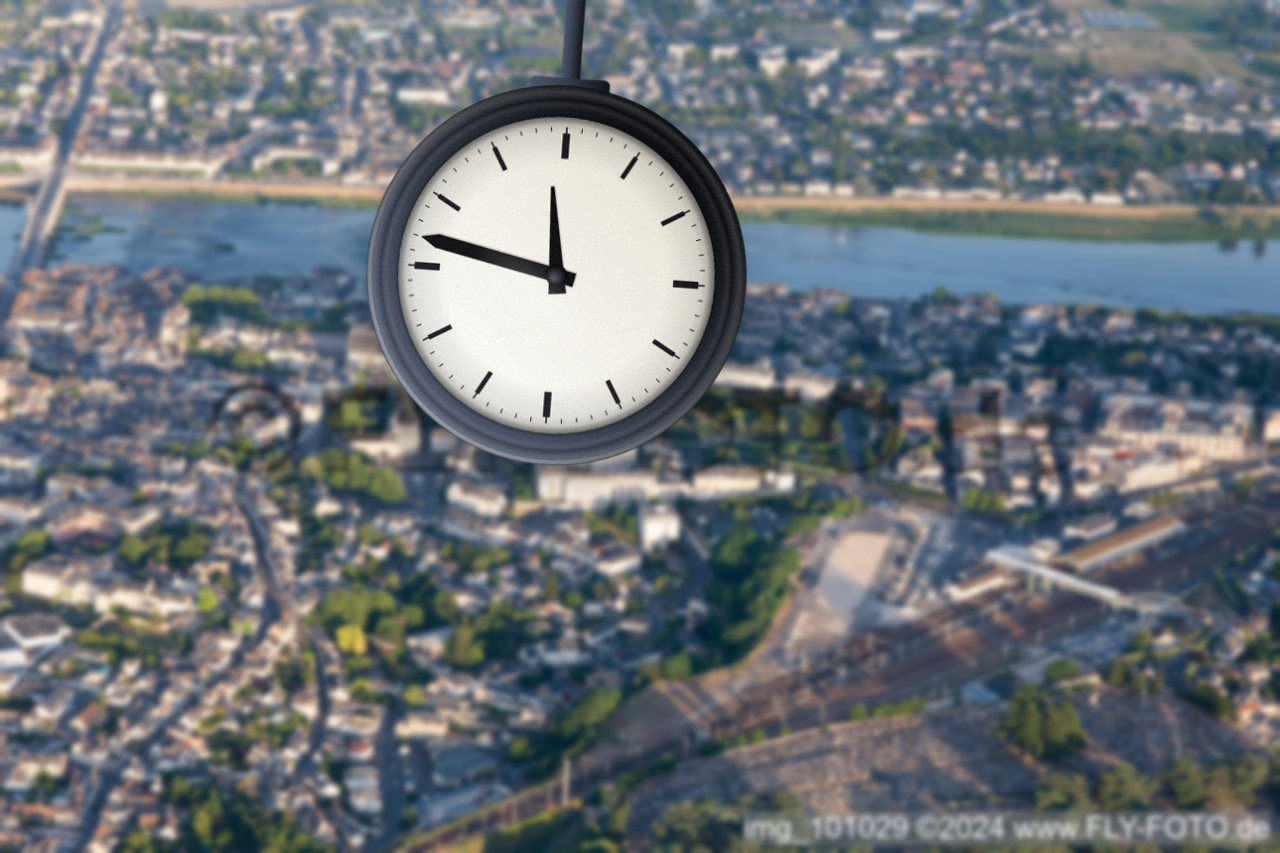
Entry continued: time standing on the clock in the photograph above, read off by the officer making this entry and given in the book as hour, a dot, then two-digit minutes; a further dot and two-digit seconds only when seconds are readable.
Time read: 11.47
